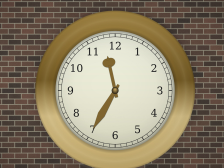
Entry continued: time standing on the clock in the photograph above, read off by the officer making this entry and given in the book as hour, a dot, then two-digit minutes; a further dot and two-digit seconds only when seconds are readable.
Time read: 11.35
